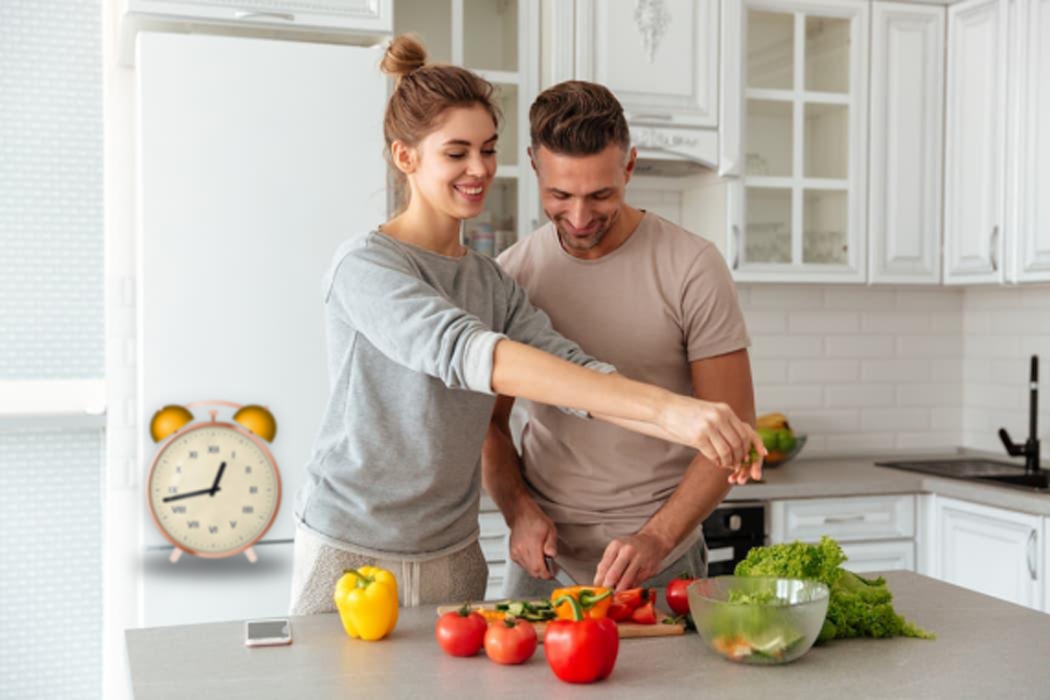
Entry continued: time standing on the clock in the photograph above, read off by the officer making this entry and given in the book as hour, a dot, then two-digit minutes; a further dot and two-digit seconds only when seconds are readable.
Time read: 12.43
